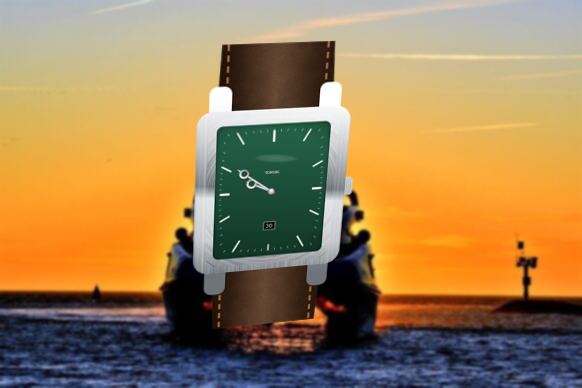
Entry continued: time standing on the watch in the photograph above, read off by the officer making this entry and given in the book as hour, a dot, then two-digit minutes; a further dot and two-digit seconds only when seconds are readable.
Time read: 9.51
